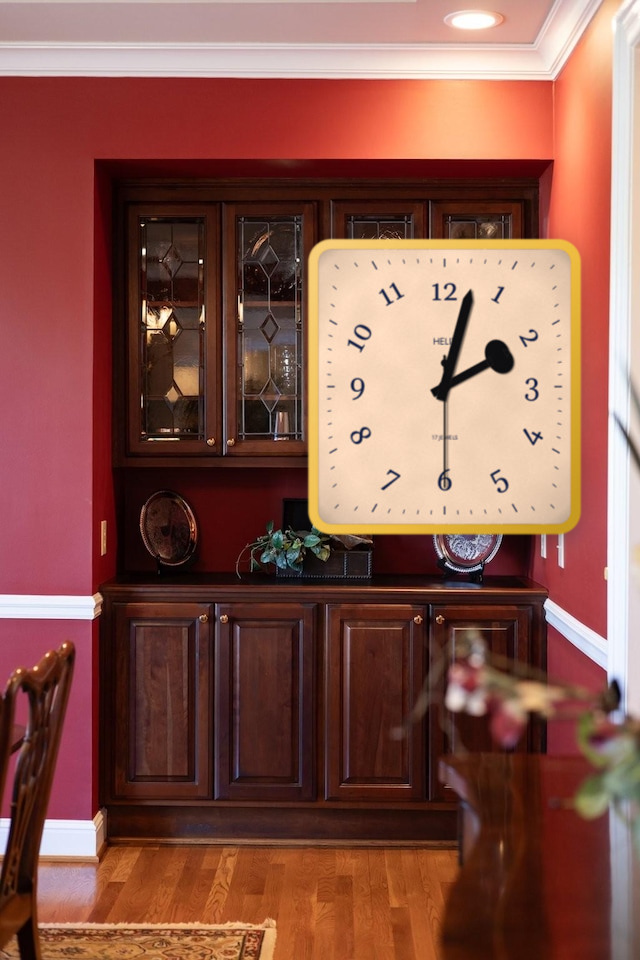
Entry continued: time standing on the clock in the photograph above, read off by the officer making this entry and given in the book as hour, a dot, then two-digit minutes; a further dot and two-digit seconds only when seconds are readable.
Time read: 2.02.30
